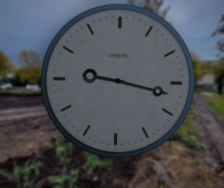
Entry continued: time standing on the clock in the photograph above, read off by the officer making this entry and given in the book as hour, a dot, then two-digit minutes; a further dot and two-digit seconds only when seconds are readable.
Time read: 9.17
